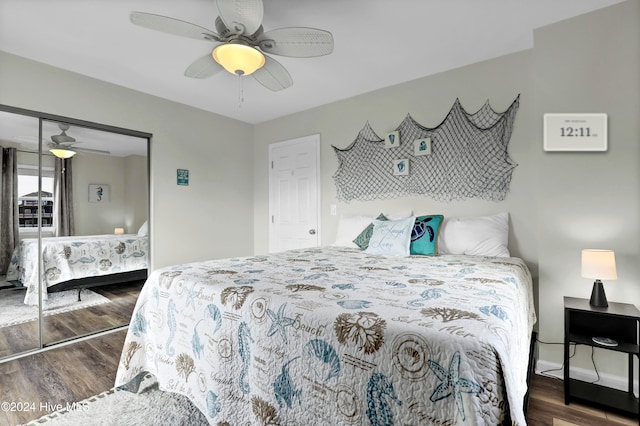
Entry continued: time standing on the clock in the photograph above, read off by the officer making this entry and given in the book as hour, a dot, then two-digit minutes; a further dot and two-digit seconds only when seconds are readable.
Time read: 12.11
